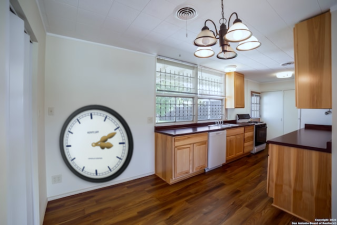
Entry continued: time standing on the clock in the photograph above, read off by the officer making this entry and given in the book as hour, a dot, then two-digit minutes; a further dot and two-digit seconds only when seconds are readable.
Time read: 3.11
